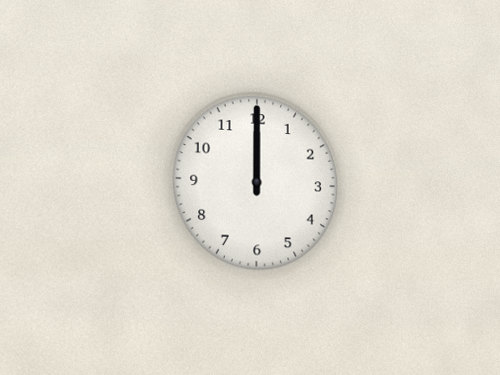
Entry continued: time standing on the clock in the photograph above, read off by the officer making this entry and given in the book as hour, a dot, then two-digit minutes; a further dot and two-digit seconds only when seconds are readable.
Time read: 12.00
